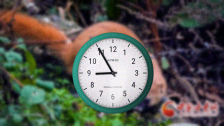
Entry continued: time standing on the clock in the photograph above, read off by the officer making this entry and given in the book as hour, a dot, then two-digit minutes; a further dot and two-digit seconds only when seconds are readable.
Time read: 8.55
